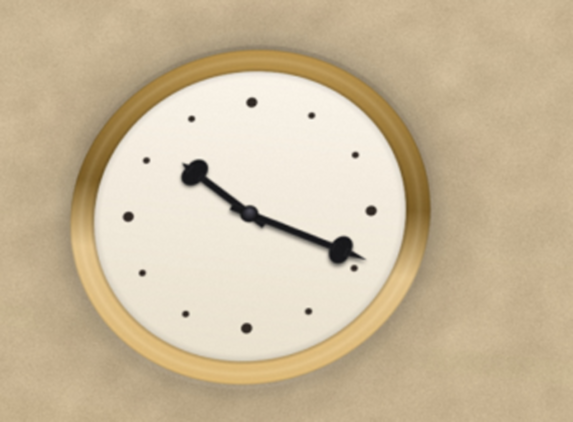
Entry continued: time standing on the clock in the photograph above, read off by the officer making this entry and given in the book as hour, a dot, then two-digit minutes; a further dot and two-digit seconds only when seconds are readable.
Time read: 10.19
